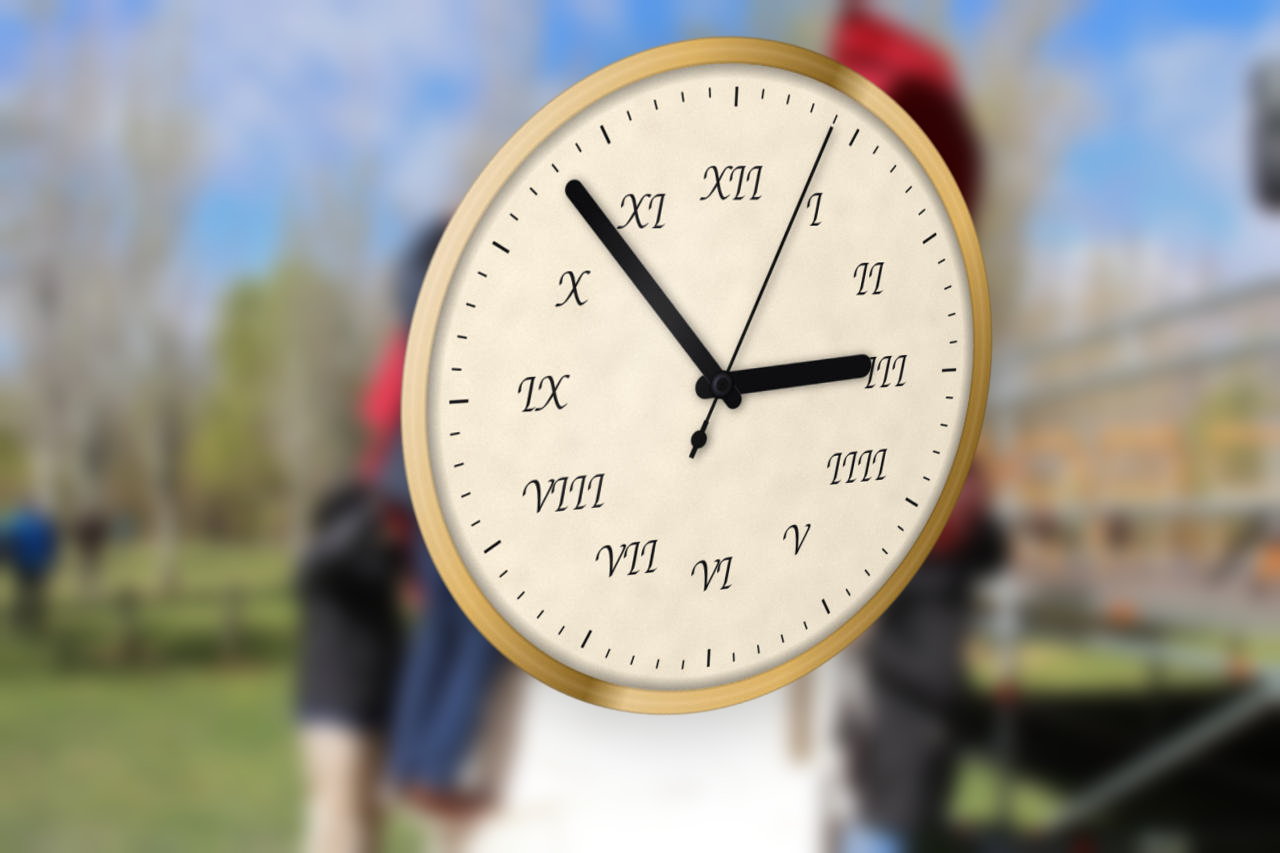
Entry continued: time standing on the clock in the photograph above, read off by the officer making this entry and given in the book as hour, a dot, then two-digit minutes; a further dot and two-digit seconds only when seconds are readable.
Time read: 2.53.04
